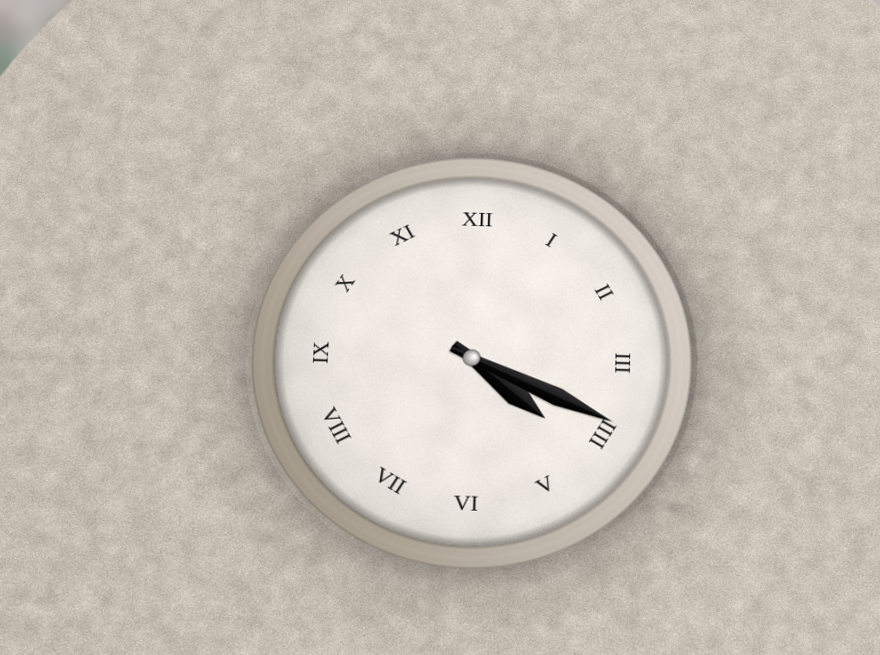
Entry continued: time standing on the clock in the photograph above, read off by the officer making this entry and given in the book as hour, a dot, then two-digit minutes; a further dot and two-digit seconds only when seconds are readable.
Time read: 4.19
